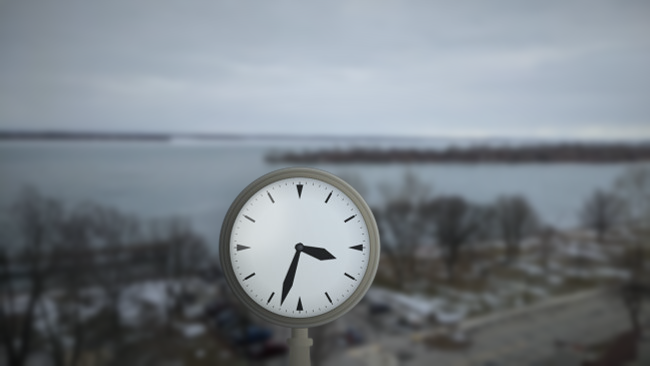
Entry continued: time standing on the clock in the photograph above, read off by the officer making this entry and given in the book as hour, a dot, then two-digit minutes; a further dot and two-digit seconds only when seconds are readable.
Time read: 3.33
